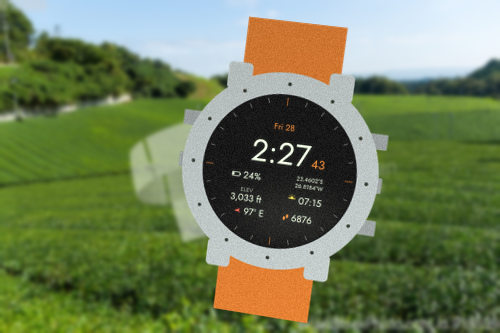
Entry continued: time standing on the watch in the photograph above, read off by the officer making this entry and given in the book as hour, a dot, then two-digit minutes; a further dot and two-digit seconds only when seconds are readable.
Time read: 2.27.43
